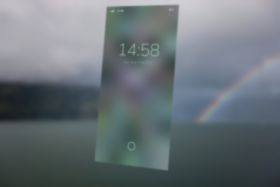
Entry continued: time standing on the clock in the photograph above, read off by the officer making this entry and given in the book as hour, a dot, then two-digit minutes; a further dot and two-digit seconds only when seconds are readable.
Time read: 14.58
